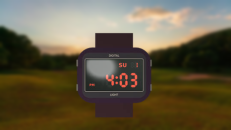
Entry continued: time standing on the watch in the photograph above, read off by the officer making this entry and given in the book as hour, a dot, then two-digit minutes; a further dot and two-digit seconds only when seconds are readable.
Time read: 4.03
